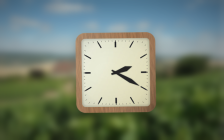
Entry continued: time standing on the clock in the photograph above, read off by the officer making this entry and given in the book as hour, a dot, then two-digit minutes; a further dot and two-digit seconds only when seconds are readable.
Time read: 2.20
